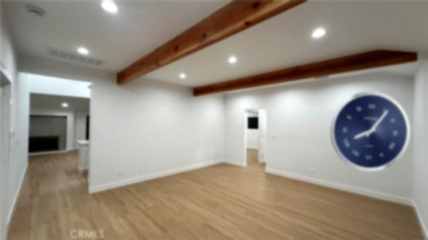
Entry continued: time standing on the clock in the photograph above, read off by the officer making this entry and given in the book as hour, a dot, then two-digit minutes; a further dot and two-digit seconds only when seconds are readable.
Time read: 8.06
